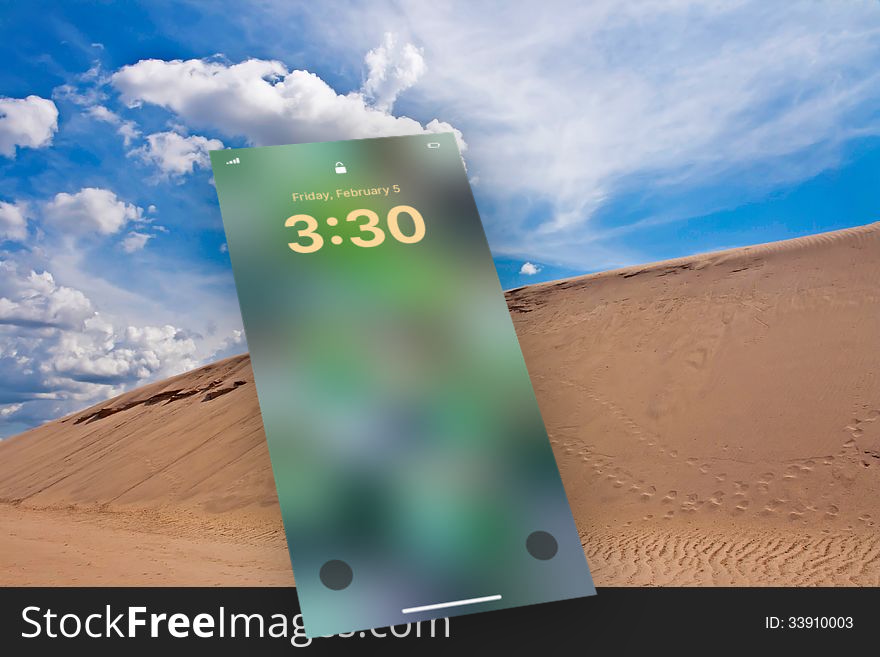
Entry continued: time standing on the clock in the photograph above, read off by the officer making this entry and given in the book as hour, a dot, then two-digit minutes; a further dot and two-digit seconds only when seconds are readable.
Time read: 3.30
